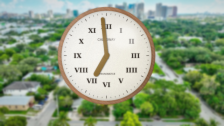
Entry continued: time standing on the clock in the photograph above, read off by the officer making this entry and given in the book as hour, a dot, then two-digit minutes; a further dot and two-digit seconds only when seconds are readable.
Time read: 6.59
